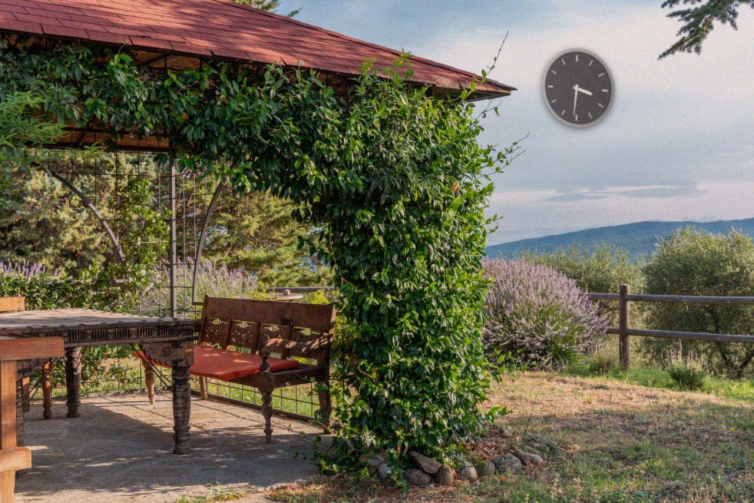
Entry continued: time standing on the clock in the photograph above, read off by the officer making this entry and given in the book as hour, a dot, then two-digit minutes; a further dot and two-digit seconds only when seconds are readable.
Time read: 3.31
